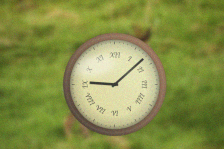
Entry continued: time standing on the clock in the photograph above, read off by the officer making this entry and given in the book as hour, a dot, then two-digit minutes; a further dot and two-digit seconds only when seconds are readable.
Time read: 9.08
